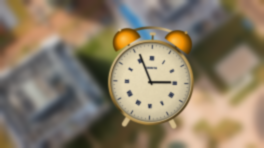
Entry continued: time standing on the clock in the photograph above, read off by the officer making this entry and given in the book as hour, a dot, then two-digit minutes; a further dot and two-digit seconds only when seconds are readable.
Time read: 2.56
